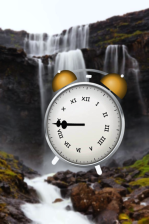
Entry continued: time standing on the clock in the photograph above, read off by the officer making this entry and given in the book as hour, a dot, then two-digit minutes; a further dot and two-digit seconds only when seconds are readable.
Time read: 8.44
